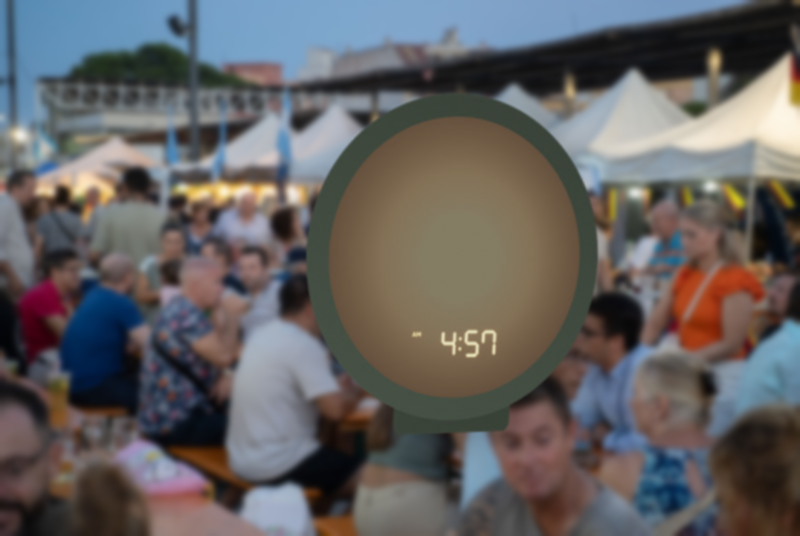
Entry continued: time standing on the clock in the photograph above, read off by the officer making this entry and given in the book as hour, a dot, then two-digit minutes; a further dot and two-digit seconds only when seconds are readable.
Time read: 4.57
